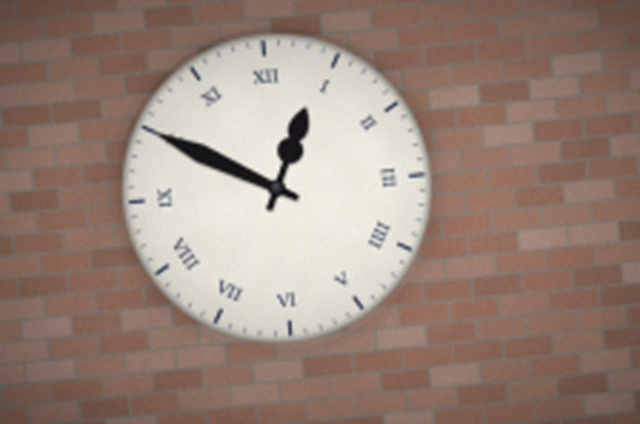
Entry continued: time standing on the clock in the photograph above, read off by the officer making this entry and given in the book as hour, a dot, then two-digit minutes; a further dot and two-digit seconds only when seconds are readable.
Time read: 12.50
